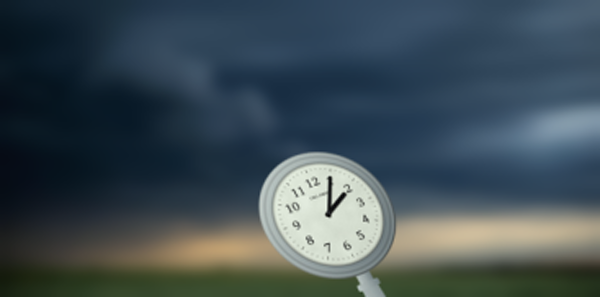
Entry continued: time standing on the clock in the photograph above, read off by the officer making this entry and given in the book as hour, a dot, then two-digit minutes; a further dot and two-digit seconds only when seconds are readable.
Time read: 2.05
